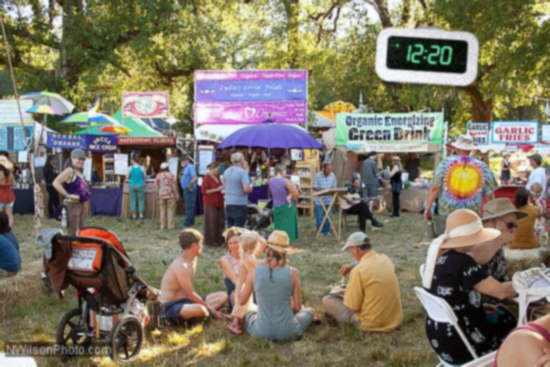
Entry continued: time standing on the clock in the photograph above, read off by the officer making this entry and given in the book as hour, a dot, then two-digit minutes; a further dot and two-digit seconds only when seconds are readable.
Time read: 12.20
